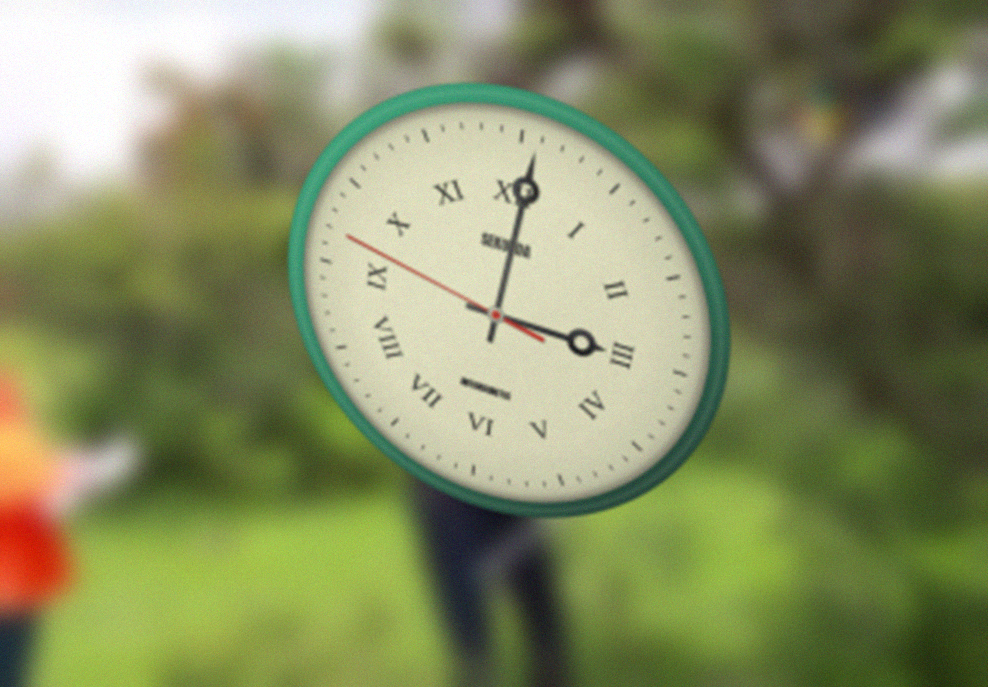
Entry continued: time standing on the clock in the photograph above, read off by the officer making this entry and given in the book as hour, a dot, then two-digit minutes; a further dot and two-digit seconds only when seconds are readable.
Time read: 3.00.47
